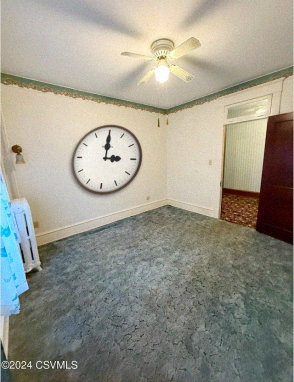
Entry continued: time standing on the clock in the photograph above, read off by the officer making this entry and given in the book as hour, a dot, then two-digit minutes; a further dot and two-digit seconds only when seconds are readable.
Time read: 3.00
